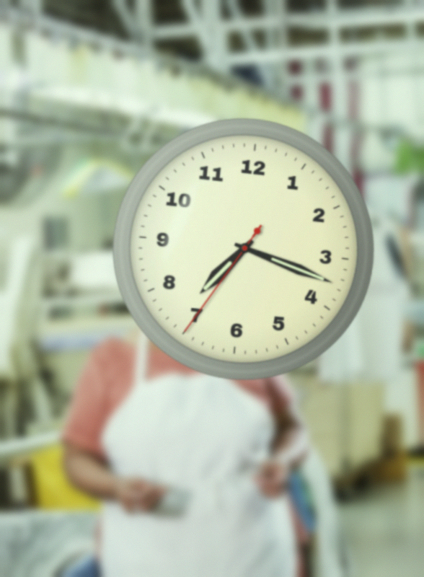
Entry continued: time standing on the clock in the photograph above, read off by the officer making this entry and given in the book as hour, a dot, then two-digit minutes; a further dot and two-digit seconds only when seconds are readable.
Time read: 7.17.35
